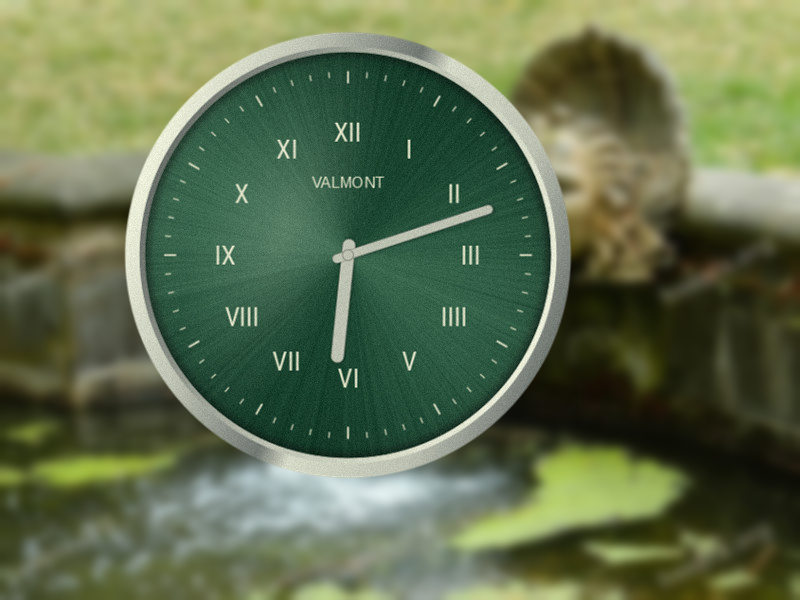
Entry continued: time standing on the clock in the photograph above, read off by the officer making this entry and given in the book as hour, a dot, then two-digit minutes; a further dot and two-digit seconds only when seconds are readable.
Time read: 6.12
